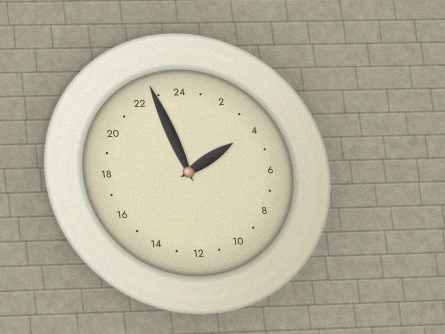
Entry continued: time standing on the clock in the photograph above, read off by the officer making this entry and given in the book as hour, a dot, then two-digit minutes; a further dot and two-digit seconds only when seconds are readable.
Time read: 3.57
